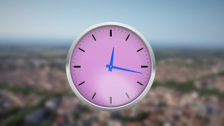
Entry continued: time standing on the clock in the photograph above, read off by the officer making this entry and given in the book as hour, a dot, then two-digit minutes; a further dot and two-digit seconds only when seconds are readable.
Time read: 12.17
